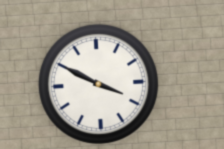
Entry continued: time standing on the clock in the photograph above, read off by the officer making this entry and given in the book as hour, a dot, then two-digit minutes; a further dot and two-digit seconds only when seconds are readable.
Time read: 3.50
